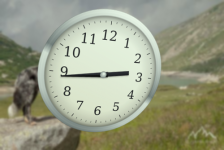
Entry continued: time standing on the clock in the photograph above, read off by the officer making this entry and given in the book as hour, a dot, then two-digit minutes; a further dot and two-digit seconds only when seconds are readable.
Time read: 2.44
